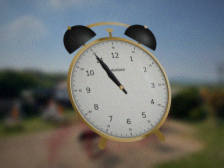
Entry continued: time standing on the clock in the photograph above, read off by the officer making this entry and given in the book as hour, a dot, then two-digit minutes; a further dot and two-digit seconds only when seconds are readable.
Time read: 10.55
